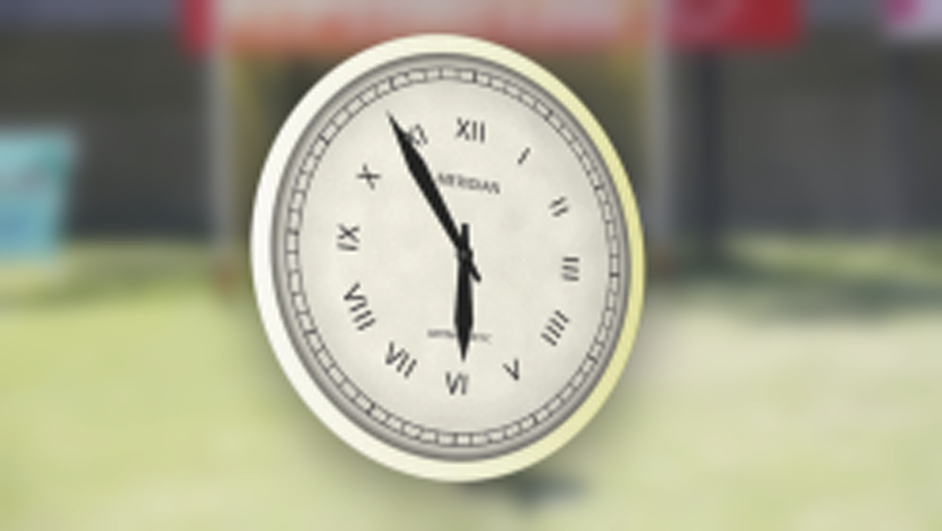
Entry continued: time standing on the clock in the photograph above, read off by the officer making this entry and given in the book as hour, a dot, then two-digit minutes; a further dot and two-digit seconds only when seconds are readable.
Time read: 5.54
